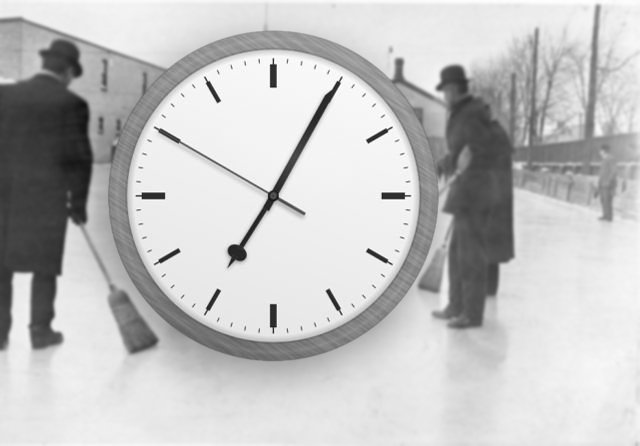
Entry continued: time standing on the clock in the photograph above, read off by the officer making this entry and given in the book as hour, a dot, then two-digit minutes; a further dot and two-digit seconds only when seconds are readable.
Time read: 7.04.50
